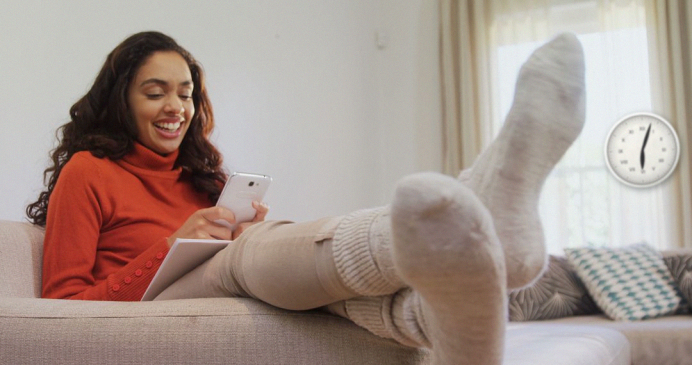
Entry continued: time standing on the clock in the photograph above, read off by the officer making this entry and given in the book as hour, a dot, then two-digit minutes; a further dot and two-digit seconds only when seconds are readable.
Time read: 6.03
